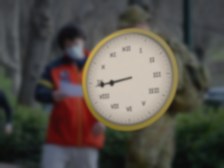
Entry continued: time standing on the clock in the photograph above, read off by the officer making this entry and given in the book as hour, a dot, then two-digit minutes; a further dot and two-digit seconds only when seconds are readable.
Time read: 8.44
